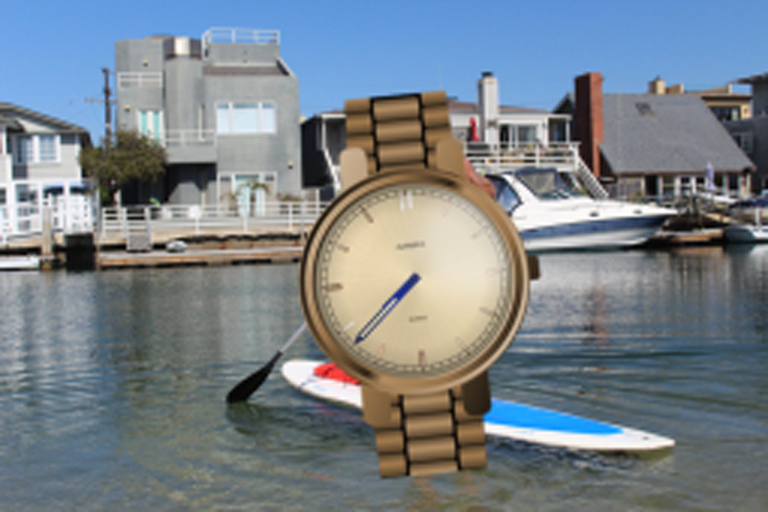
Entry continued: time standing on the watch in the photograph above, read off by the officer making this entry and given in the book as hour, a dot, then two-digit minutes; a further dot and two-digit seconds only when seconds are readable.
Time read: 7.38
